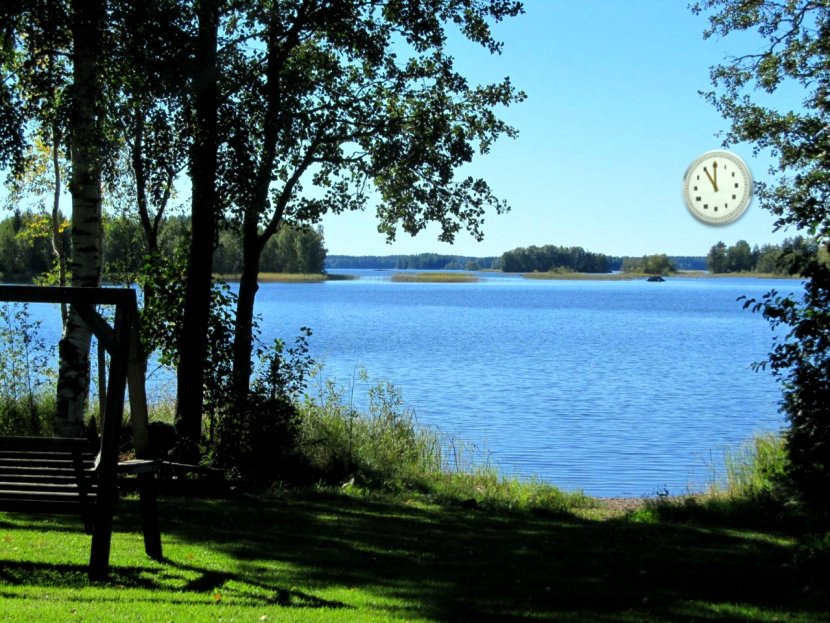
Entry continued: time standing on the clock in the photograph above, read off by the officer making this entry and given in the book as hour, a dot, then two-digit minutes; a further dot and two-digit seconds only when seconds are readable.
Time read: 11.00
